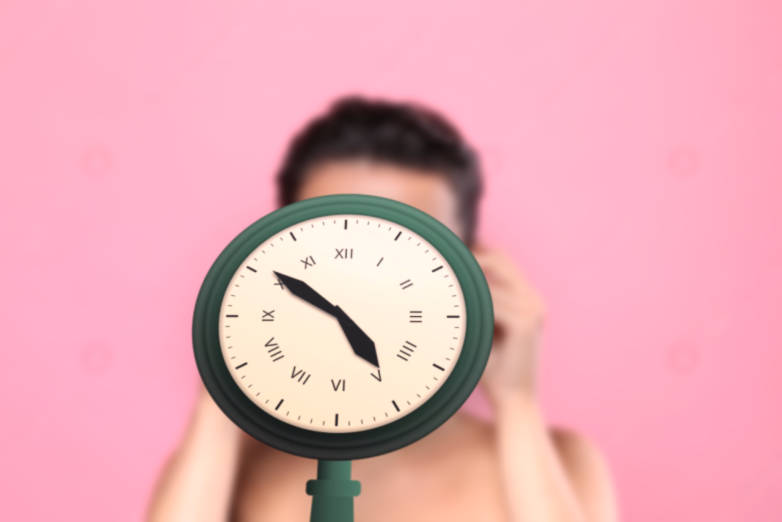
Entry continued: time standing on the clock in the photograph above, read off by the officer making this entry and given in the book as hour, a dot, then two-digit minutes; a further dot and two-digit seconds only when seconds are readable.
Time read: 4.51
